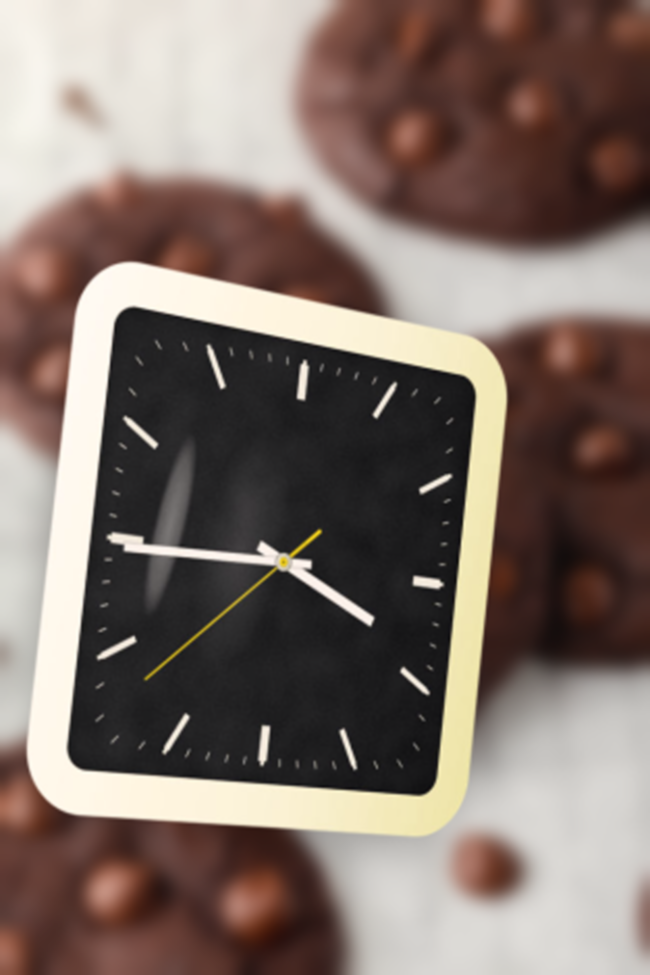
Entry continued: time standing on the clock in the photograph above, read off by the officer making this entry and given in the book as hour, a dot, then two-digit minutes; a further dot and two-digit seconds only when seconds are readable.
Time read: 3.44.38
